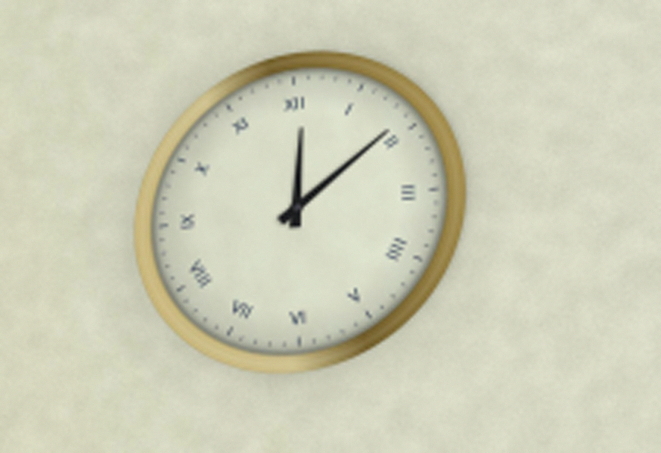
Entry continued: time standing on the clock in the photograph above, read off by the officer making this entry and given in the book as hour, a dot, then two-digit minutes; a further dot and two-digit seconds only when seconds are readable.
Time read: 12.09
